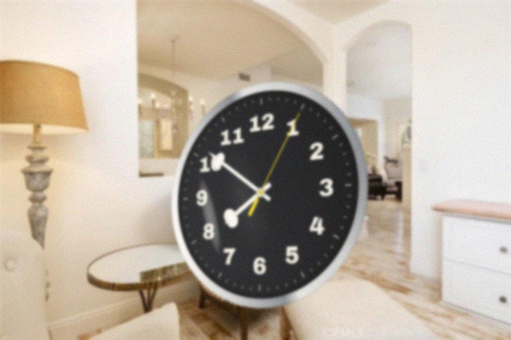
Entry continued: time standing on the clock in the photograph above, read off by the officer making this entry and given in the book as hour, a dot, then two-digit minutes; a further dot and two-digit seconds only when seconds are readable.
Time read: 7.51.05
